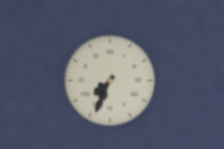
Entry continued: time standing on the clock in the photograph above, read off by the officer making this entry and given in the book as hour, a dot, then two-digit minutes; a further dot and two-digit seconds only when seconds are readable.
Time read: 7.34
